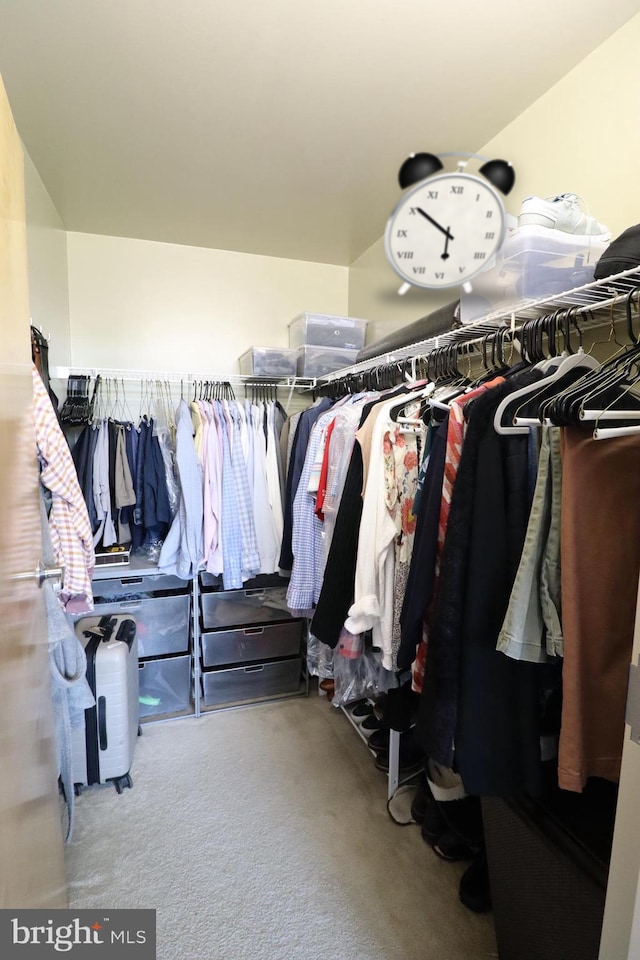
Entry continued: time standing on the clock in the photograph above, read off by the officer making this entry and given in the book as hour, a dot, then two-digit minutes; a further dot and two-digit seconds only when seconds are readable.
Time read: 5.51
